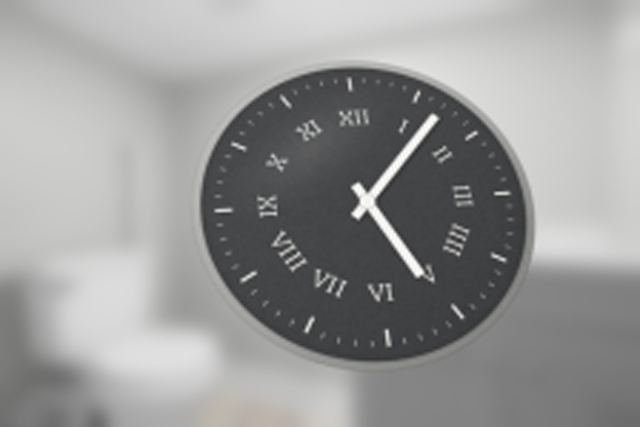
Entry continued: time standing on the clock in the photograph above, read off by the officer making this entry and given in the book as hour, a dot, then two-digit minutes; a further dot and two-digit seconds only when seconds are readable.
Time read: 5.07
